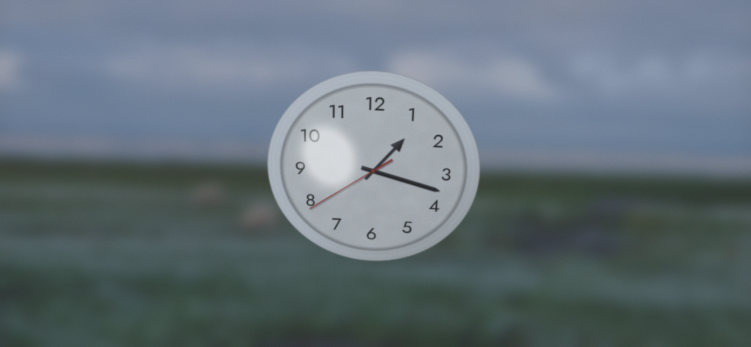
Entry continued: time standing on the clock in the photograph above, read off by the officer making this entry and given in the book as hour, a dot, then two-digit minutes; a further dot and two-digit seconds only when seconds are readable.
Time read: 1.17.39
